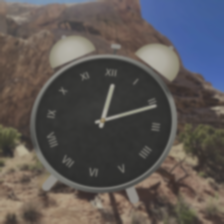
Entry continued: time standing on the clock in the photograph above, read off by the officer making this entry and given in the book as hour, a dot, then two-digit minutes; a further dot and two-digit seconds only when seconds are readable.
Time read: 12.11
